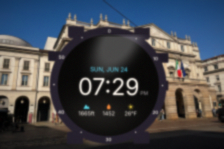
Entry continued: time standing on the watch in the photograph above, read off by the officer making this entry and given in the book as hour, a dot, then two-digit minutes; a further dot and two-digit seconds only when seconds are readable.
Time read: 7.29
